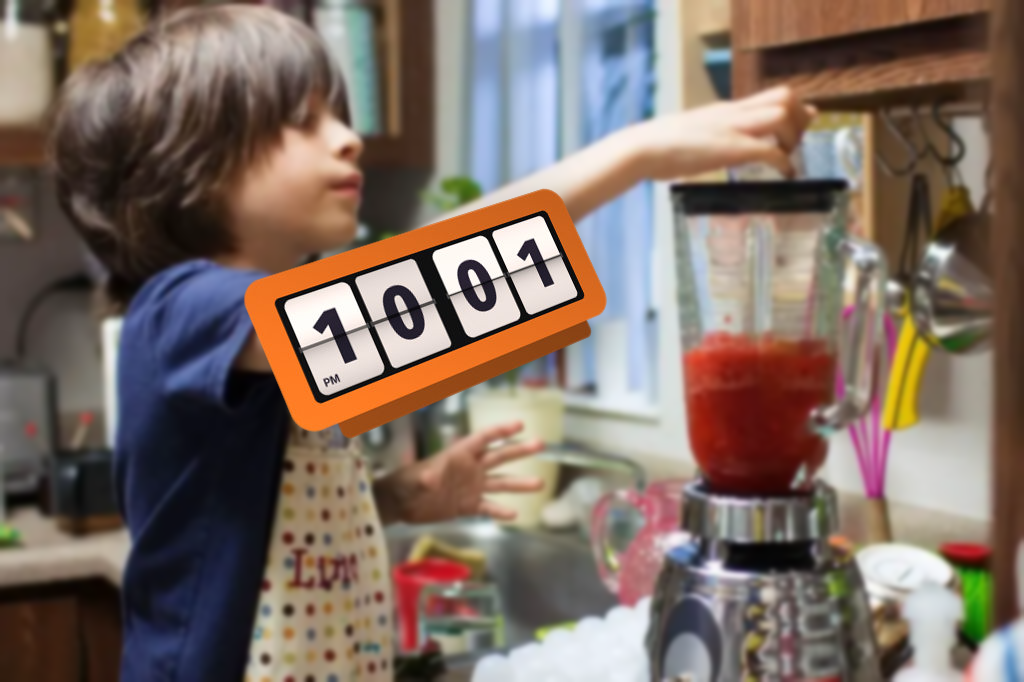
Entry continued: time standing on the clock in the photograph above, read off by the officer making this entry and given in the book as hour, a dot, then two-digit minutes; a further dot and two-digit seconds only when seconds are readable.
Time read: 10.01
